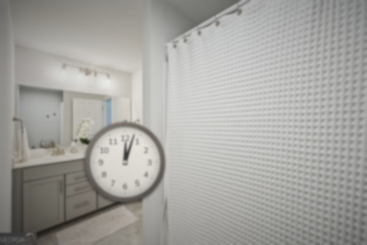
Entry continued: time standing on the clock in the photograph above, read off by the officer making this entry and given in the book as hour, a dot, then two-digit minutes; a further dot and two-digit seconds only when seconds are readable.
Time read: 12.03
